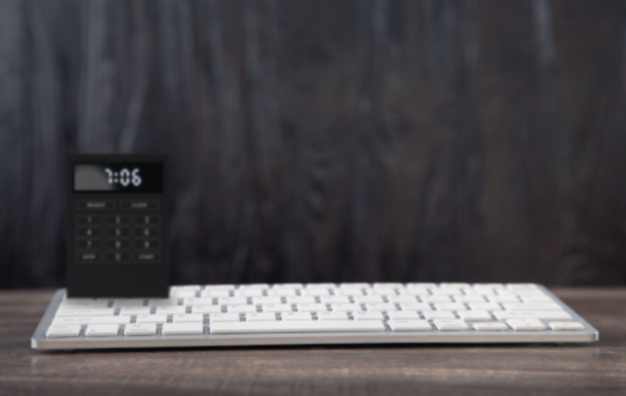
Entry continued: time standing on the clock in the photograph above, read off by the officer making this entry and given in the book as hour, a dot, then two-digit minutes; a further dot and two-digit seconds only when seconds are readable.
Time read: 7.06
